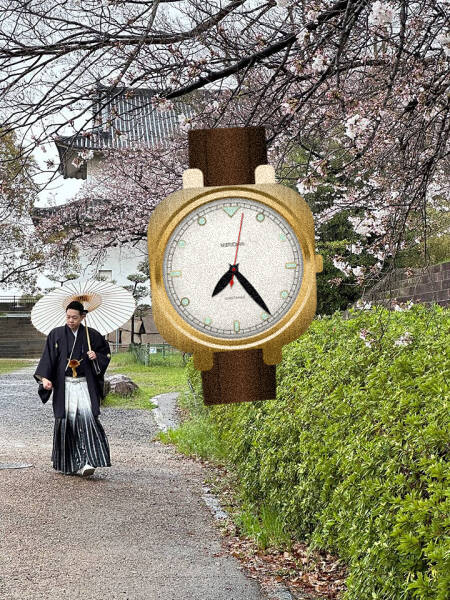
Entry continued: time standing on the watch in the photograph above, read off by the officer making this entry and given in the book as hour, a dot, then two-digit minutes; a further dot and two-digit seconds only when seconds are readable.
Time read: 7.24.02
